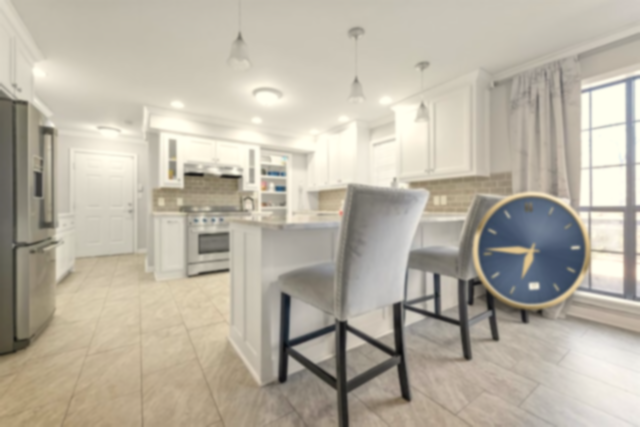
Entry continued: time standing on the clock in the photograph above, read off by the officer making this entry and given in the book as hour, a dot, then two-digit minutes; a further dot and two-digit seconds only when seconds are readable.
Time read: 6.46
